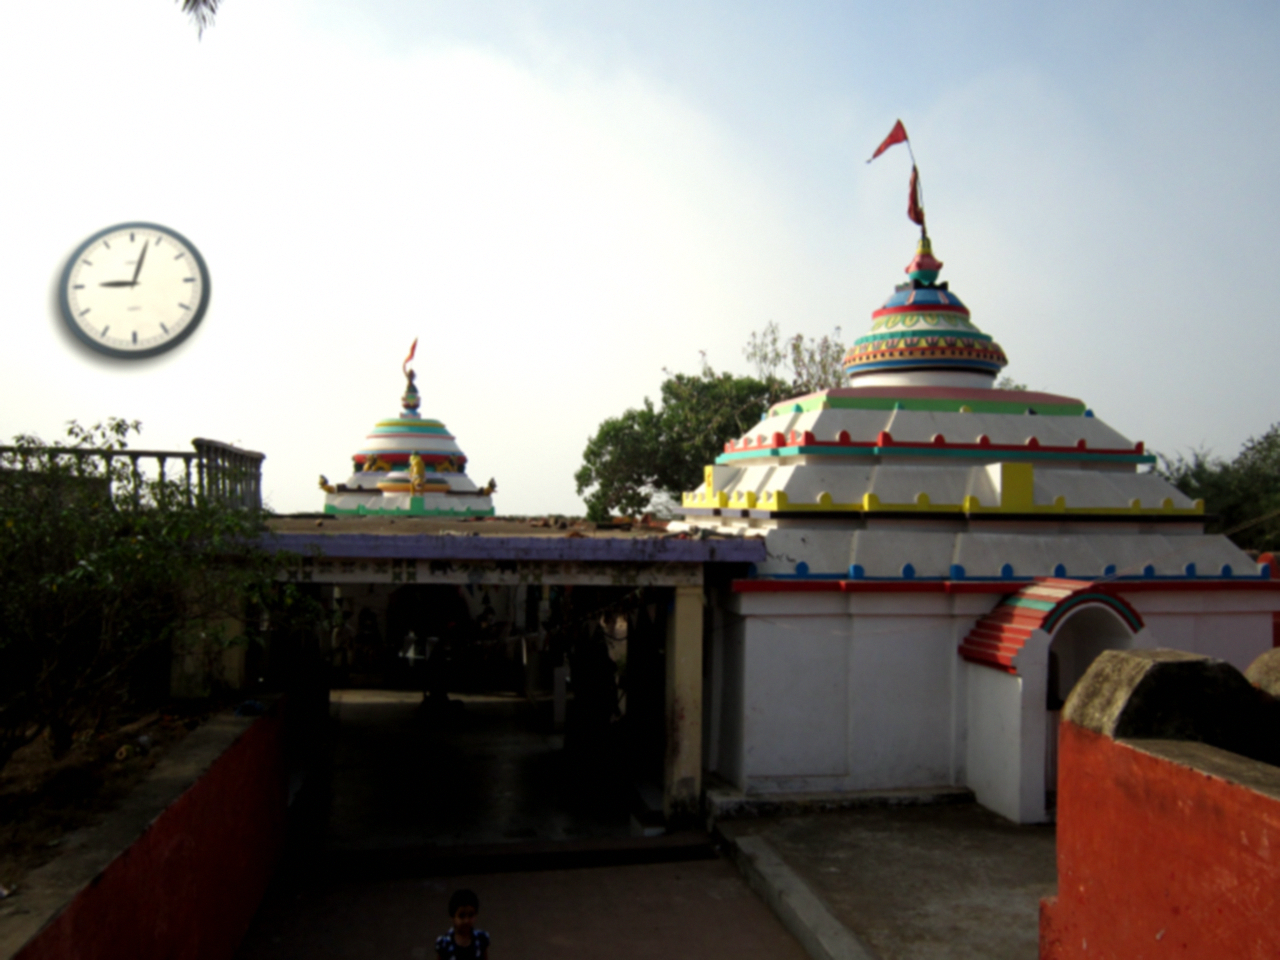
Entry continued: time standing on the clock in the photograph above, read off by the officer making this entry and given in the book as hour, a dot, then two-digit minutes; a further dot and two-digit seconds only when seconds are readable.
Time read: 9.03
